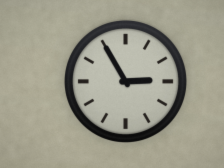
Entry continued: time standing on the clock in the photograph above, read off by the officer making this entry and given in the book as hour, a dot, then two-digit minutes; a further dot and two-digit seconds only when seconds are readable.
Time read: 2.55
